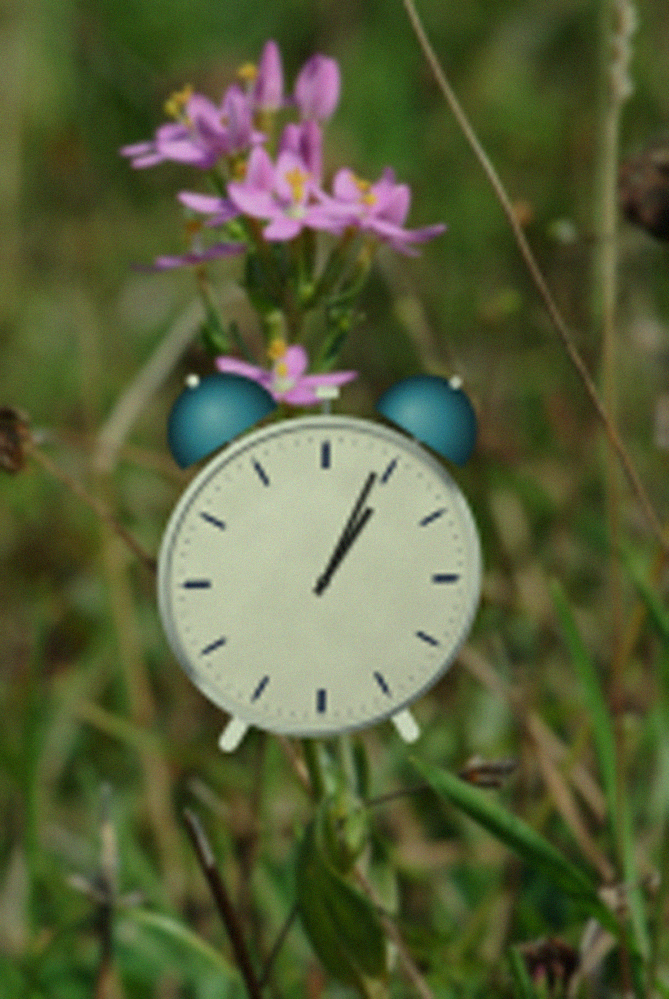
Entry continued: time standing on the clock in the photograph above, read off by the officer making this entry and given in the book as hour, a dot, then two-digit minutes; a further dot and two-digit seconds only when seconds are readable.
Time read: 1.04
